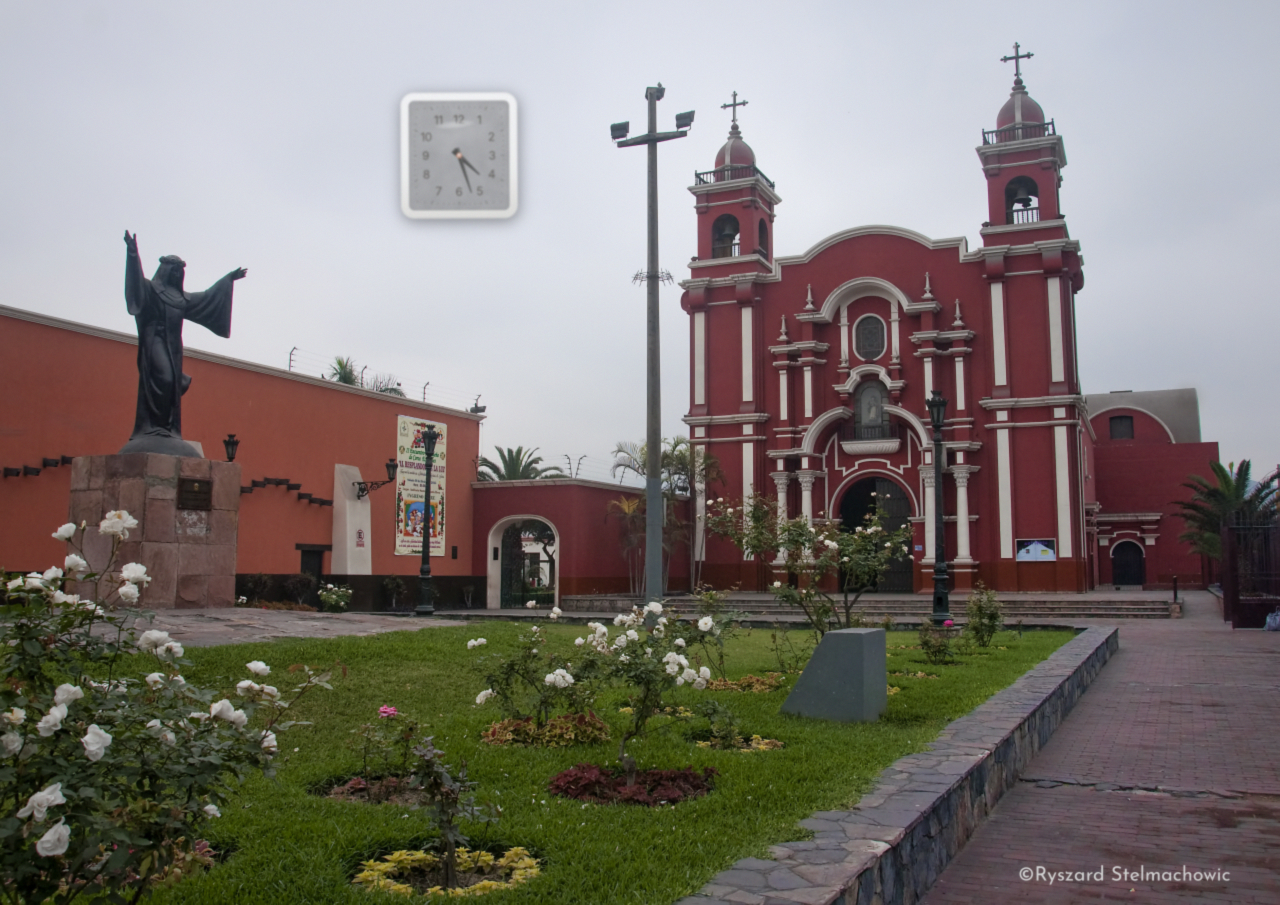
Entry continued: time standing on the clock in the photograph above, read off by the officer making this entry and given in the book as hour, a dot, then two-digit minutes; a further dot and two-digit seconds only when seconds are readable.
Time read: 4.27
